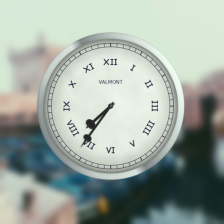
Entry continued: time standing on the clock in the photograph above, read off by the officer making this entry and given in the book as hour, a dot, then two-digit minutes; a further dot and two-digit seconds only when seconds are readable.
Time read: 7.36
